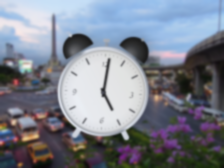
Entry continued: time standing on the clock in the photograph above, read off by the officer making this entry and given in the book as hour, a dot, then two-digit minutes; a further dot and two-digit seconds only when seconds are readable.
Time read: 5.01
